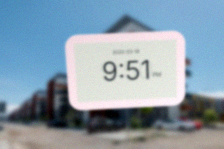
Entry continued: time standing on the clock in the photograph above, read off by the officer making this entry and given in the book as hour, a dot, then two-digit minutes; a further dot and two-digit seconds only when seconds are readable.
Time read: 9.51
